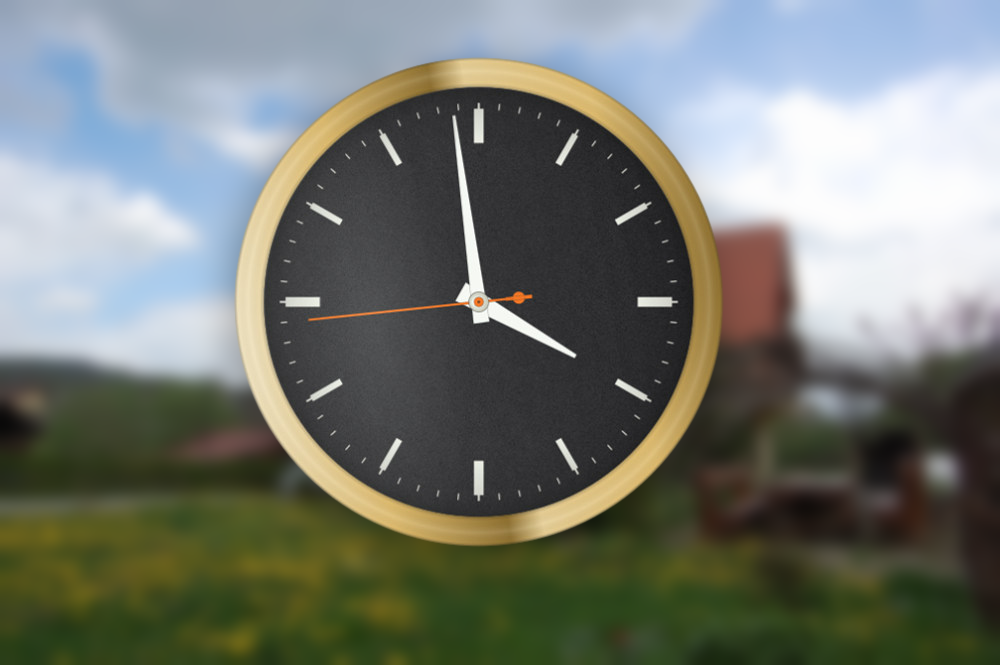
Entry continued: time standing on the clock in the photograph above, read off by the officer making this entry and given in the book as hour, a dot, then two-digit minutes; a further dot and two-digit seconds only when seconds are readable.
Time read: 3.58.44
